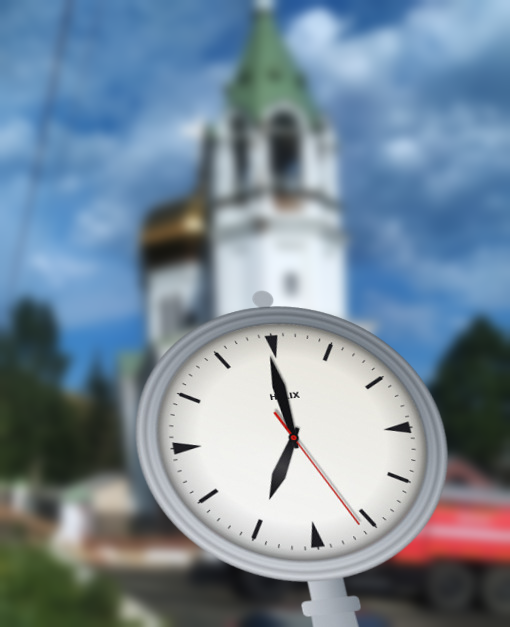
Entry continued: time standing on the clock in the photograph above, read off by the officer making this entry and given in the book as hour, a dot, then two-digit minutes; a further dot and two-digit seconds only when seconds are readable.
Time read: 6.59.26
